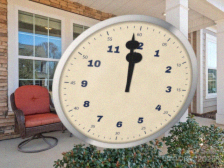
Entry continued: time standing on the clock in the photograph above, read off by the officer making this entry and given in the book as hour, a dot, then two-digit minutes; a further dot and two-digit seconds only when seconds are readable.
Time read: 11.59
